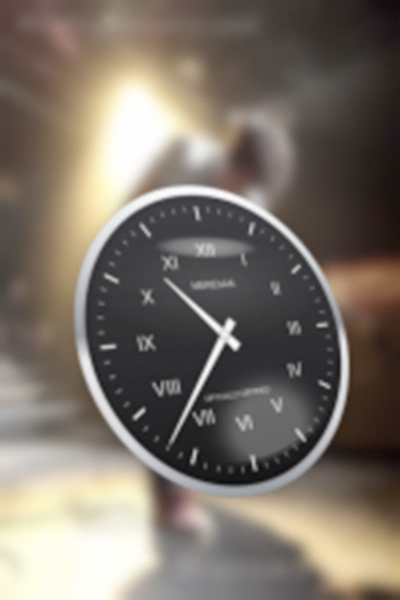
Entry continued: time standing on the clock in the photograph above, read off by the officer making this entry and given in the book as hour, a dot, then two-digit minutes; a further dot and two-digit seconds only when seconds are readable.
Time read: 10.37
